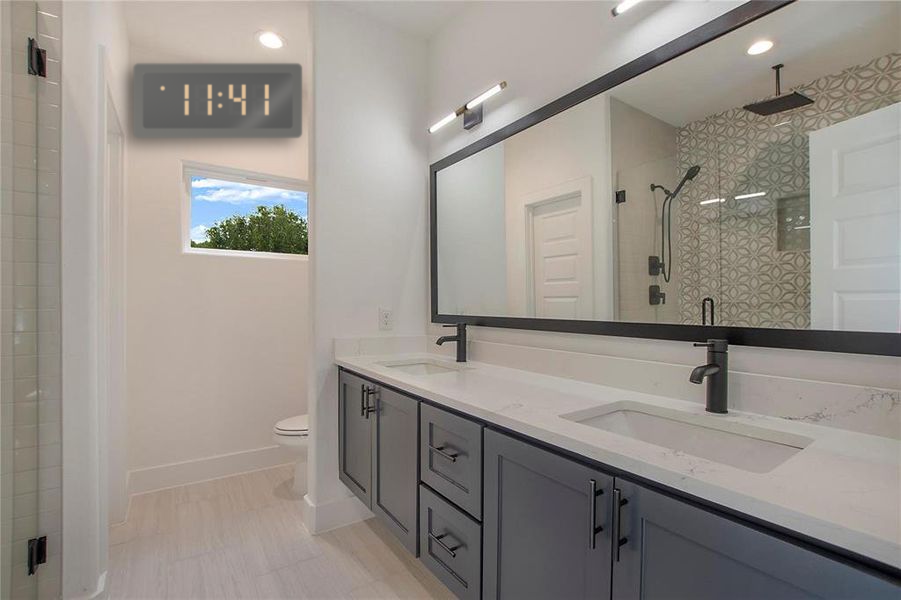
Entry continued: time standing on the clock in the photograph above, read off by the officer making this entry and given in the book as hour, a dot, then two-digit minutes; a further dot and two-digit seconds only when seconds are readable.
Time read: 11.41
